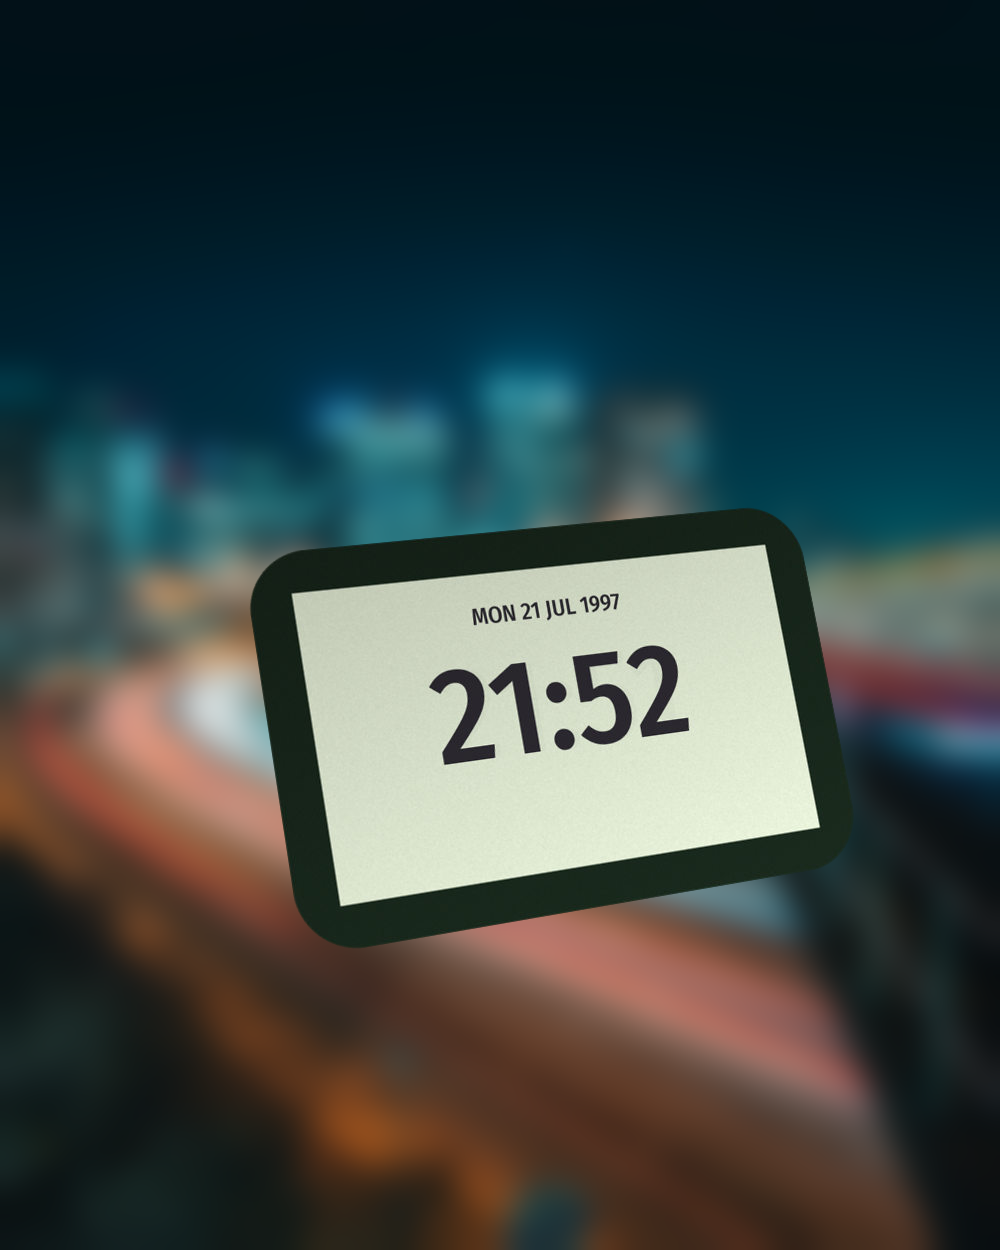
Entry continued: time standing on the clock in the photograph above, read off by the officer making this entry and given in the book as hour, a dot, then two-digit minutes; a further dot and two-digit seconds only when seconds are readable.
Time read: 21.52
